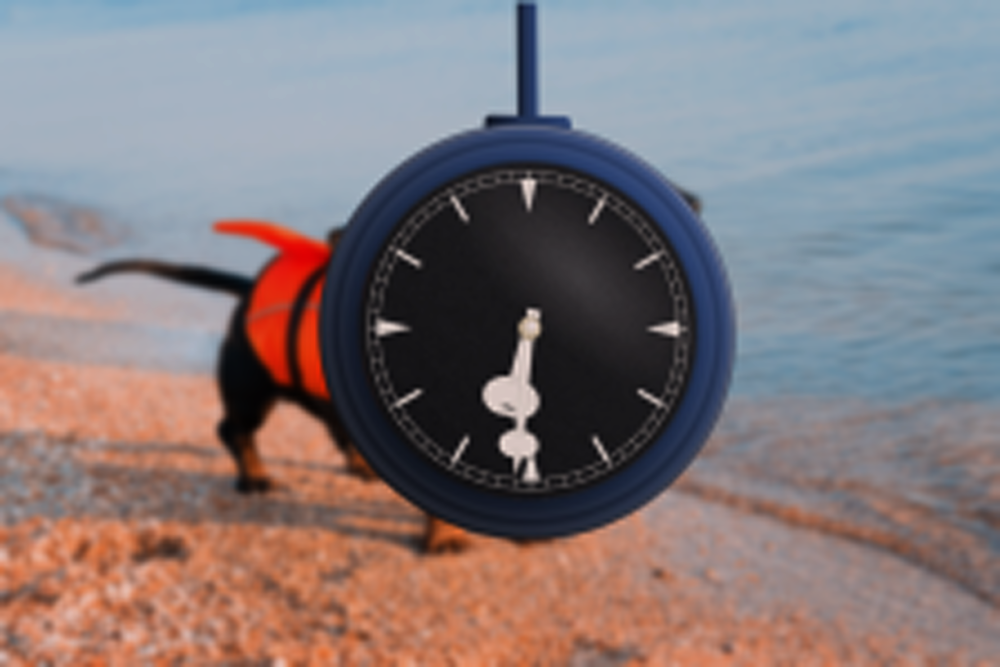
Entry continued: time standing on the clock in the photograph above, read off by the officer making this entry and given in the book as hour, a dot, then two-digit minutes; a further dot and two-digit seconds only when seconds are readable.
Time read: 6.31
